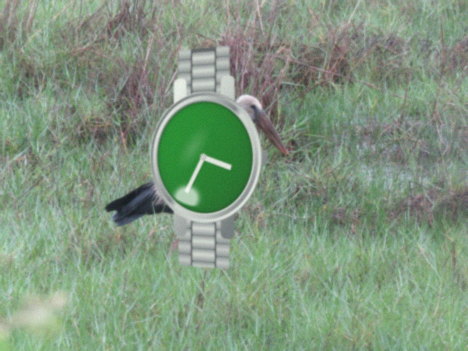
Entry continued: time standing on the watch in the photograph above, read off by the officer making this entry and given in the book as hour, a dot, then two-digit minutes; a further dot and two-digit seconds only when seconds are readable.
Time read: 3.35
